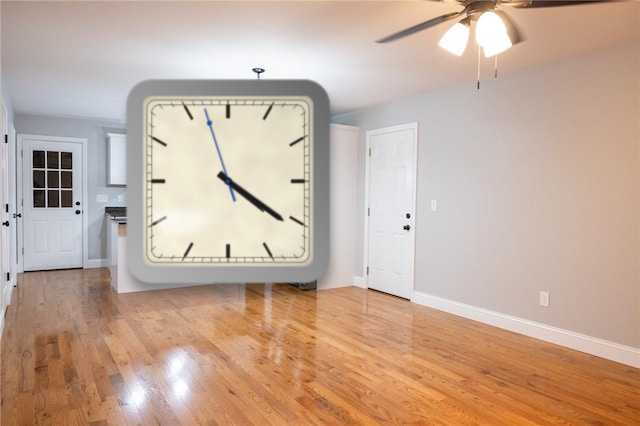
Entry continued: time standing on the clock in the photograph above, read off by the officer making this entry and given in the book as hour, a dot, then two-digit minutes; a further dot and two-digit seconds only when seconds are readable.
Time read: 4.20.57
